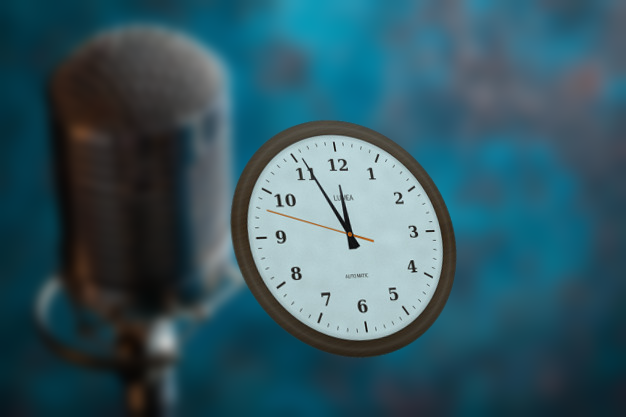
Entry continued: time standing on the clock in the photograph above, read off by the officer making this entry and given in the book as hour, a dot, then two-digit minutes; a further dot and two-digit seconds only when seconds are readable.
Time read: 11.55.48
